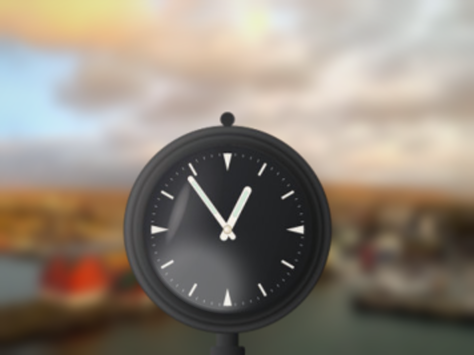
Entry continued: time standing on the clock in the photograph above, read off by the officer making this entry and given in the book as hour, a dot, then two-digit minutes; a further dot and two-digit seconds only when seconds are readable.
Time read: 12.54
